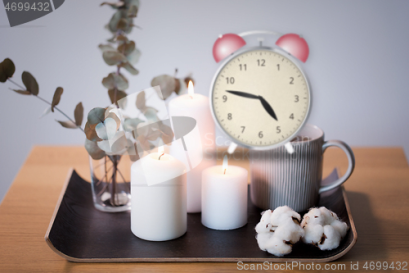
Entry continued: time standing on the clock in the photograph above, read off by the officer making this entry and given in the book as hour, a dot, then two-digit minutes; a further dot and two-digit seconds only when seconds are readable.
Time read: 4.47
